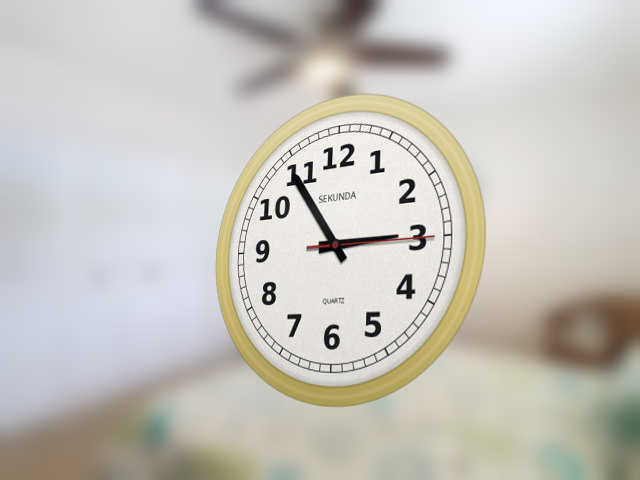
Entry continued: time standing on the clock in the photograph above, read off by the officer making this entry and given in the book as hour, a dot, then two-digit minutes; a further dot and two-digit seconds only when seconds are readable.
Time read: 2.54.15
